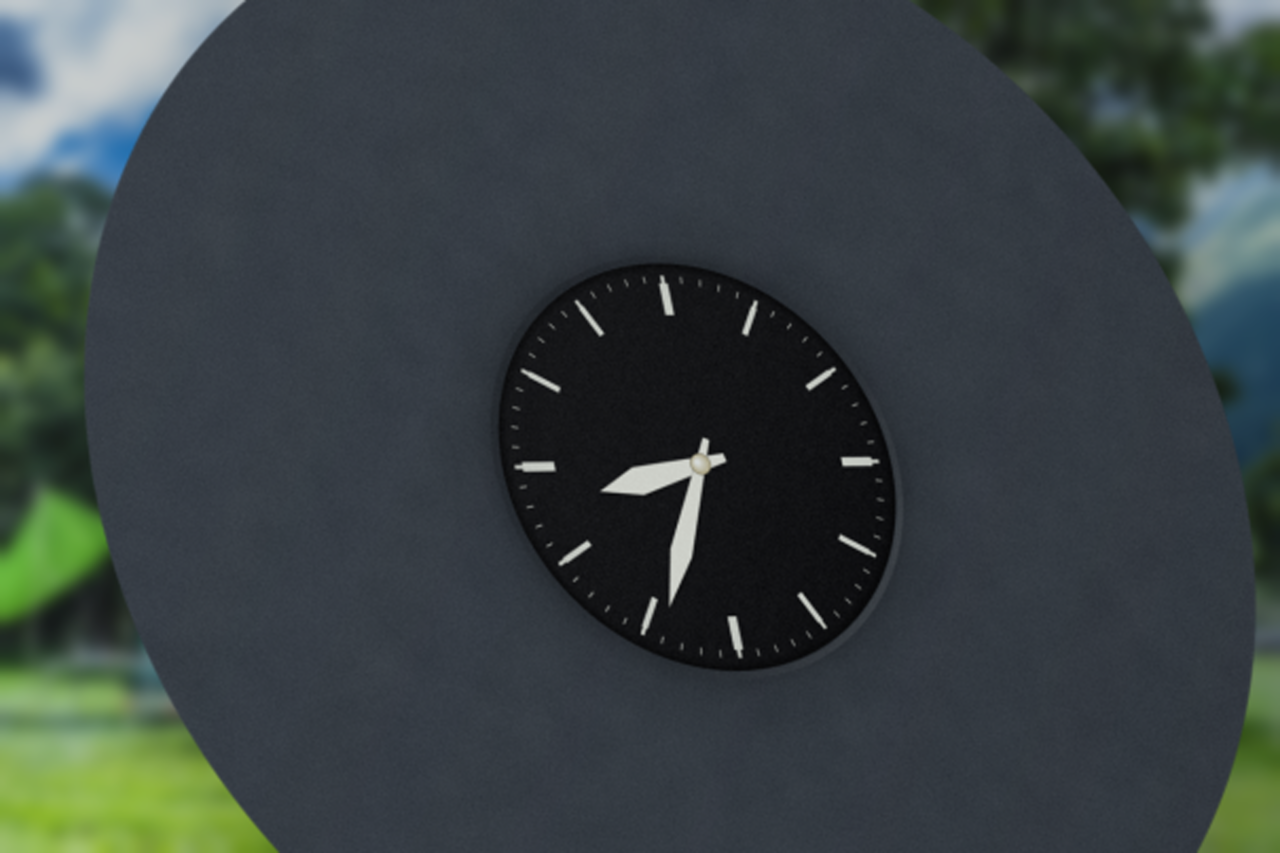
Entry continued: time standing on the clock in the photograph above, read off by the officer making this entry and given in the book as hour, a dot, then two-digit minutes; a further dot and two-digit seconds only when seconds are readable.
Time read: 8.34
